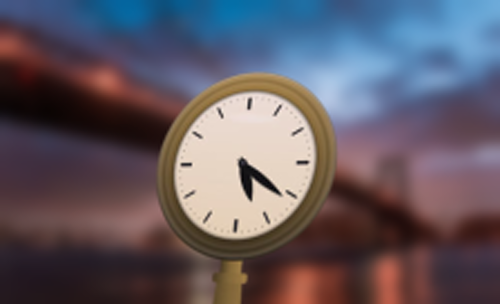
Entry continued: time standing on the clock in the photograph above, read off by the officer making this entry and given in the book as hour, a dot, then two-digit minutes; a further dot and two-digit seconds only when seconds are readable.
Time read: 5.21
